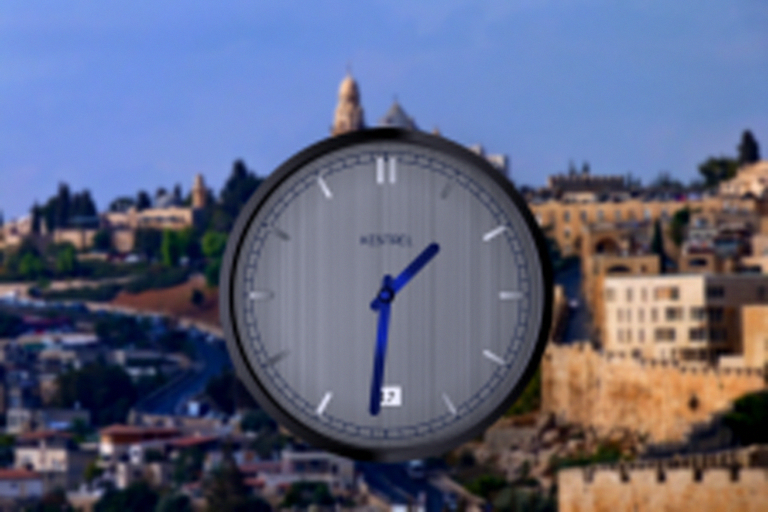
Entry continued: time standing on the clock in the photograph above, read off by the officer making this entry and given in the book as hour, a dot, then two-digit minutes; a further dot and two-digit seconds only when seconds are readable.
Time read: 1.31
